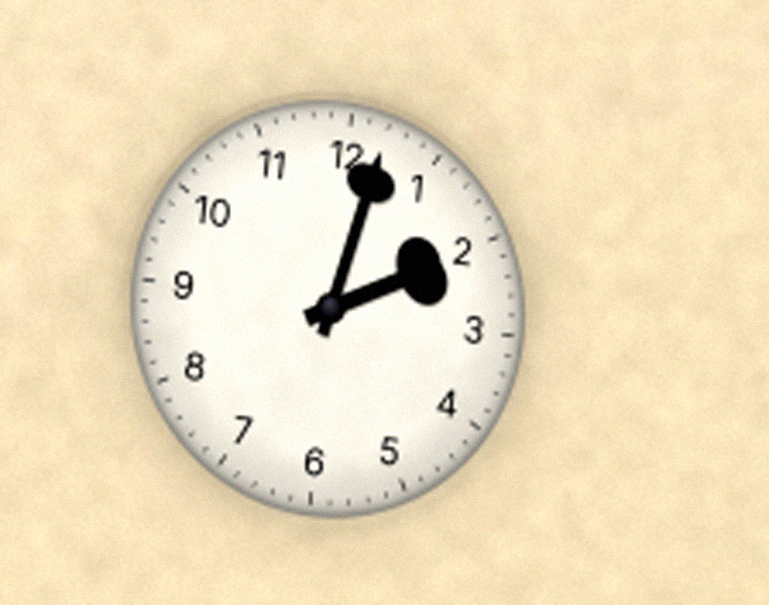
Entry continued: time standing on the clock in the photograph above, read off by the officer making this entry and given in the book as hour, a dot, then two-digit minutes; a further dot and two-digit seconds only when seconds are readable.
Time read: 2.02
